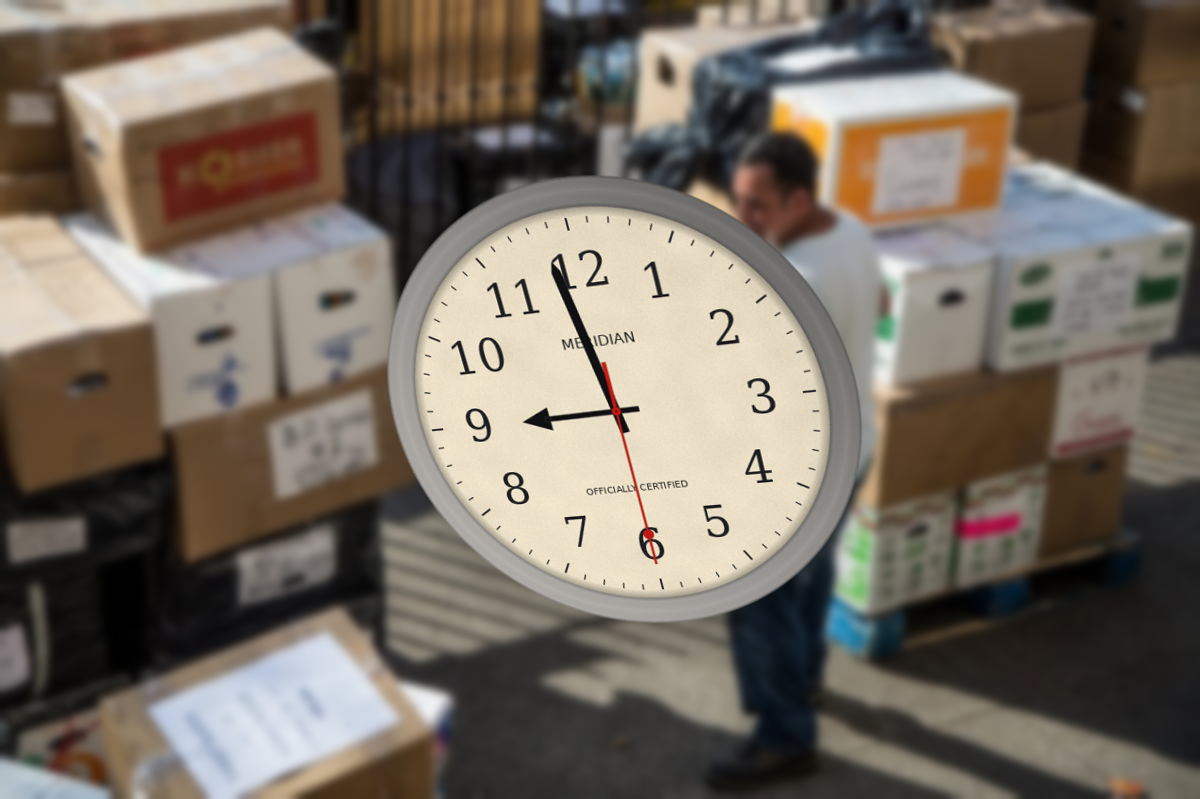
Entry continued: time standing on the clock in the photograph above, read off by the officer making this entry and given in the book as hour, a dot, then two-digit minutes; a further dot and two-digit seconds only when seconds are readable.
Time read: 8.58.30
